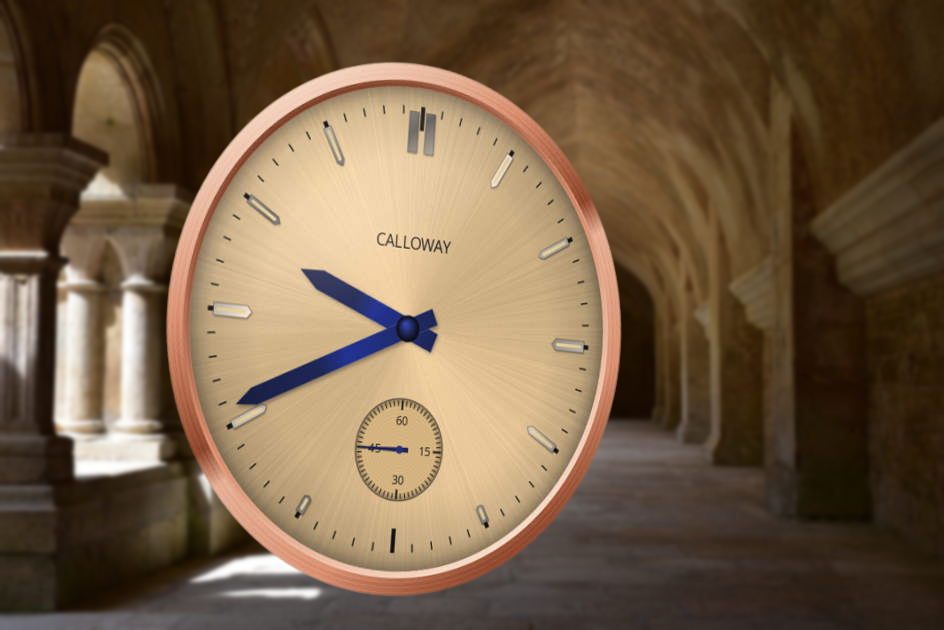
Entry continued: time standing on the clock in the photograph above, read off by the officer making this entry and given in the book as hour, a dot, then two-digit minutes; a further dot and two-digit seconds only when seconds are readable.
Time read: 9.40.45
